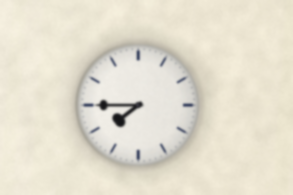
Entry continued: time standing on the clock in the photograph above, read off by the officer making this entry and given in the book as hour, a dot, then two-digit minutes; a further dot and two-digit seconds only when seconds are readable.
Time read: 7.45
